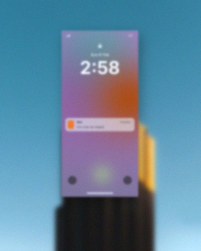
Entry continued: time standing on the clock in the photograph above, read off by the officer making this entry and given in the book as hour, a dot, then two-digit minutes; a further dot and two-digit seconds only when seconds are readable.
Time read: 2.58
